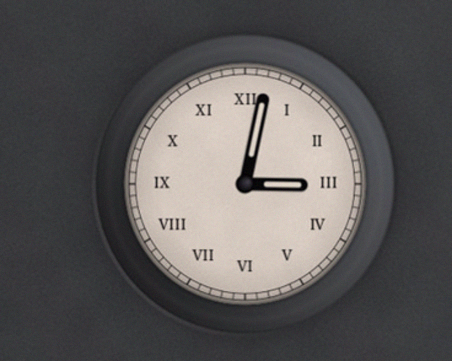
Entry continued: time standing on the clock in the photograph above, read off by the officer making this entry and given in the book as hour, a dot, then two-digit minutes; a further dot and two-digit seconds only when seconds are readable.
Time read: 3.02
